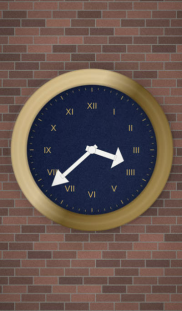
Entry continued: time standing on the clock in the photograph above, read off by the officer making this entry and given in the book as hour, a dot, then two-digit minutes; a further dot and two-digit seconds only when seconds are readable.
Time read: 3.38
